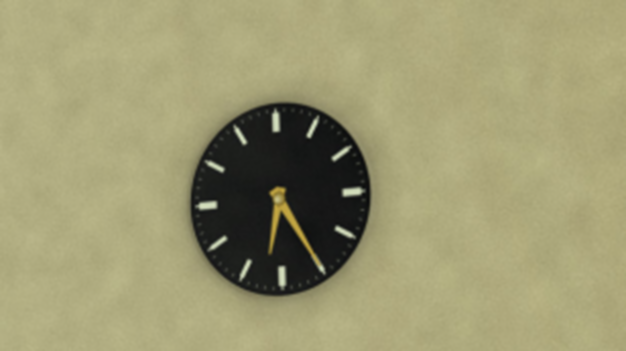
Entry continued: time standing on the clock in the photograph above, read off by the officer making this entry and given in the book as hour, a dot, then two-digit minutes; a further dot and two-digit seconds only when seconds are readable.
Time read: 6.25
